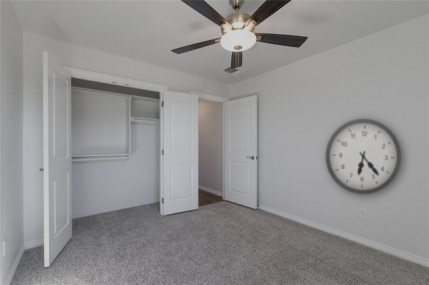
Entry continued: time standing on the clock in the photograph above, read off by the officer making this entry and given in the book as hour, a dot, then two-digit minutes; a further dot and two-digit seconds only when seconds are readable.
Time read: 6.23
